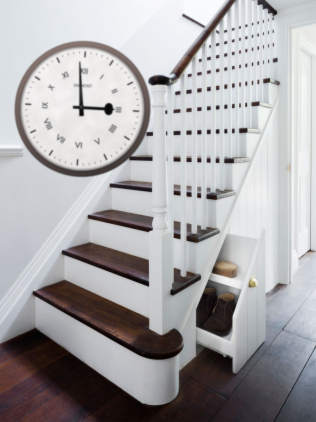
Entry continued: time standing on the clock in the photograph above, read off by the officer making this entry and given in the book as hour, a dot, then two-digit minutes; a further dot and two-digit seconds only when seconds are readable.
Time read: 2.59
